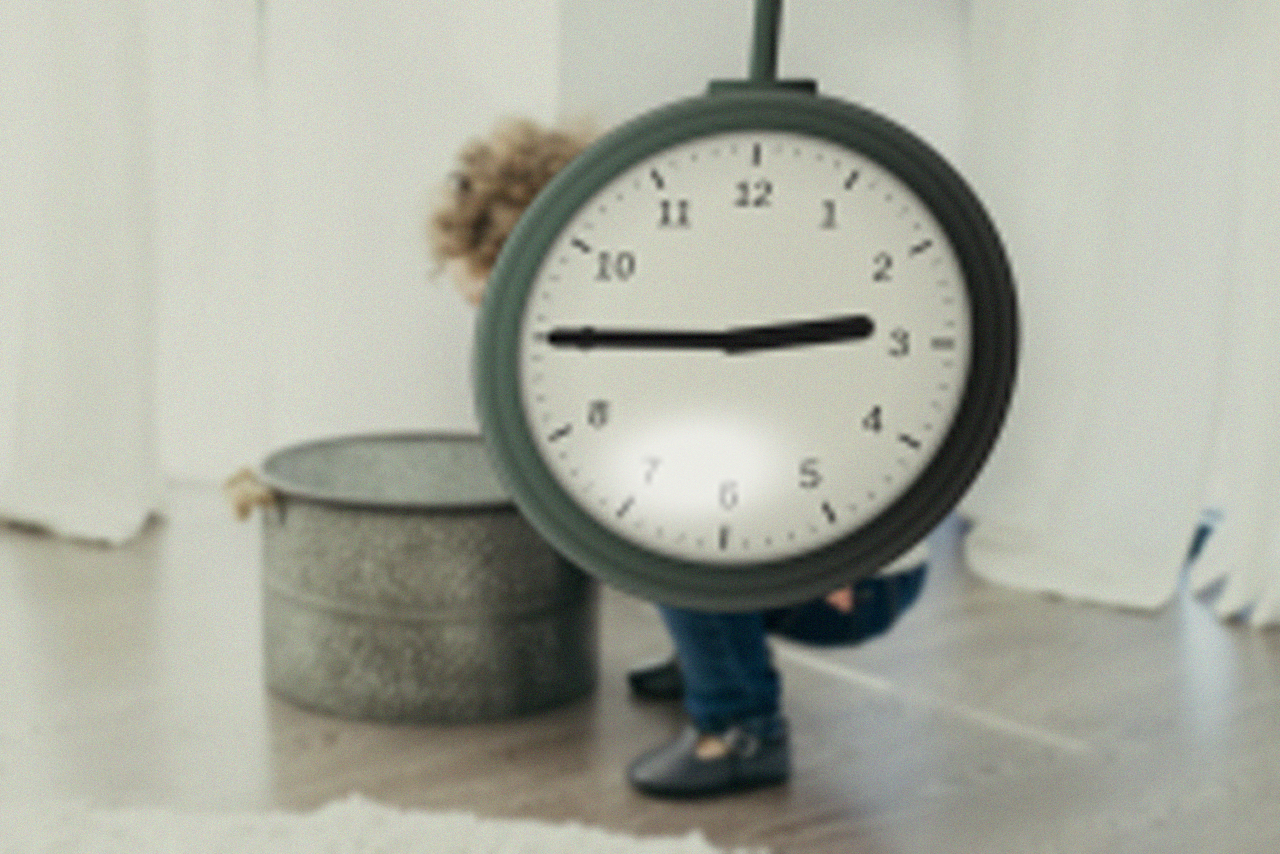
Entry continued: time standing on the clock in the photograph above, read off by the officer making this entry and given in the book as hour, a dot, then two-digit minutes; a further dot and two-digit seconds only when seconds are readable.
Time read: 2.45
